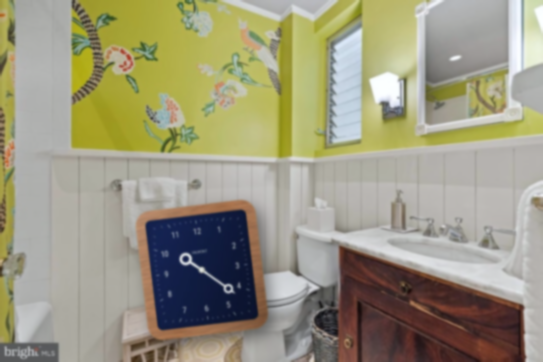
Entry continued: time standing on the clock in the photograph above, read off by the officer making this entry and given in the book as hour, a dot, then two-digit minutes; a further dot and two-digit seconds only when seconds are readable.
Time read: 10.22
